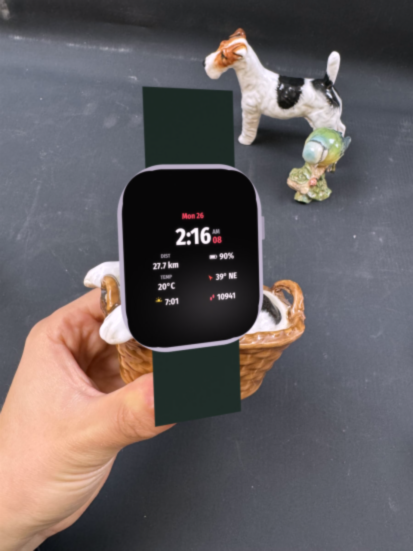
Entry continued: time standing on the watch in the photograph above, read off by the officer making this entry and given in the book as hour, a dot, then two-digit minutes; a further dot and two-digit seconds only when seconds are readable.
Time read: 2.16.08
